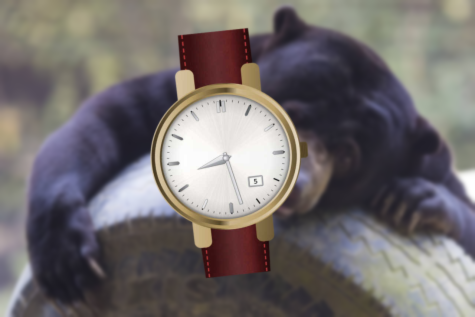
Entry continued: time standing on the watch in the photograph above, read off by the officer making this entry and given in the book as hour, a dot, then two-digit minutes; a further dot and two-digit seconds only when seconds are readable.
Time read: 8.28
